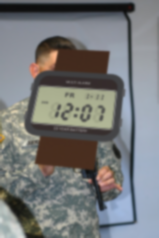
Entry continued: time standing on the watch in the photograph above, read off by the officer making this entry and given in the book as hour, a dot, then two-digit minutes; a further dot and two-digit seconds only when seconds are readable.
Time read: 12.07
